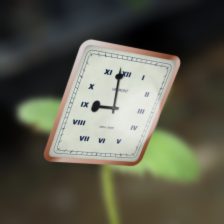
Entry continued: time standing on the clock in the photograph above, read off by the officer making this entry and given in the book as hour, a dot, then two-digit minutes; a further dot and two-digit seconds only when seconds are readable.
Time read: 8.58
